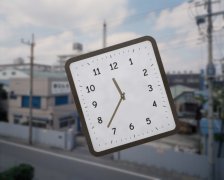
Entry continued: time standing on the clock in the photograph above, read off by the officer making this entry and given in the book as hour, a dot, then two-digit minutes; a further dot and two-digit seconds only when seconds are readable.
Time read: 11.37
